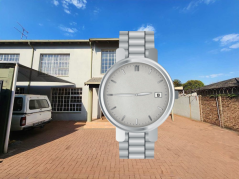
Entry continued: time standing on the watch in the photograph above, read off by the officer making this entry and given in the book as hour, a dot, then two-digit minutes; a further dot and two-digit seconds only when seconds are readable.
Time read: 2.45
